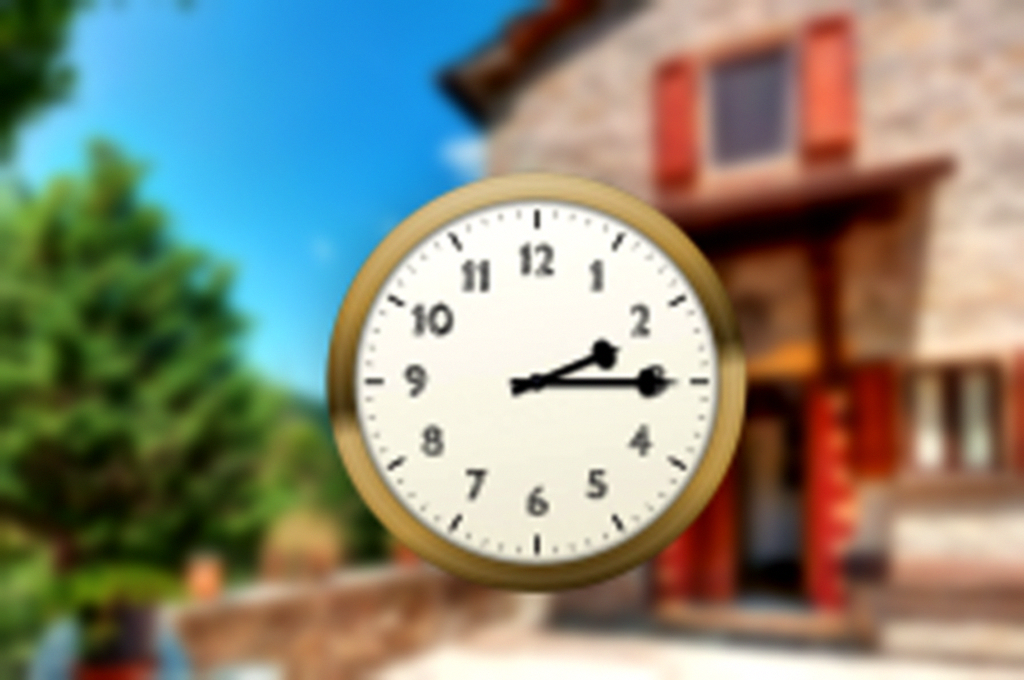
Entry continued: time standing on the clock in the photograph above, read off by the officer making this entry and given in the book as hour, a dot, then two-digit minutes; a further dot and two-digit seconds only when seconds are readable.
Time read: 2.15
